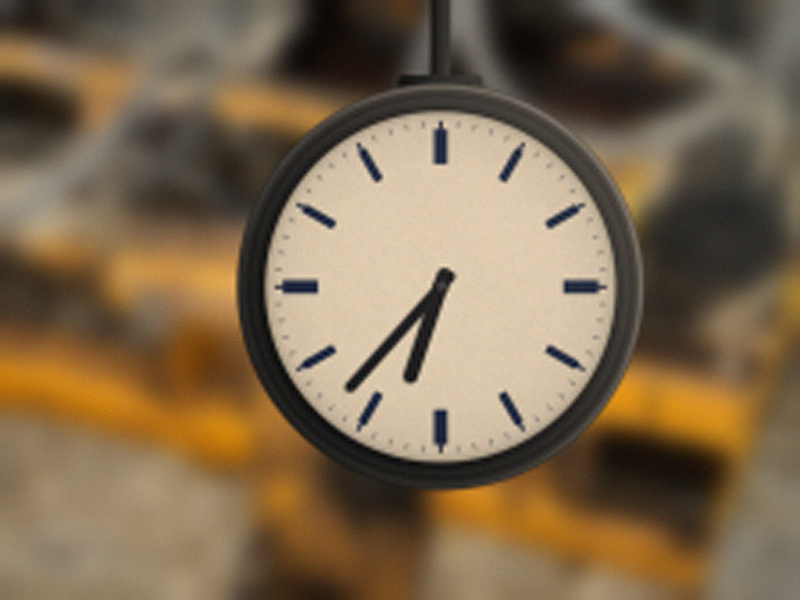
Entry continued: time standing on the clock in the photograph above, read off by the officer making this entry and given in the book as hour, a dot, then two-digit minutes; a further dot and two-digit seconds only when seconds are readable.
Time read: 6.37
